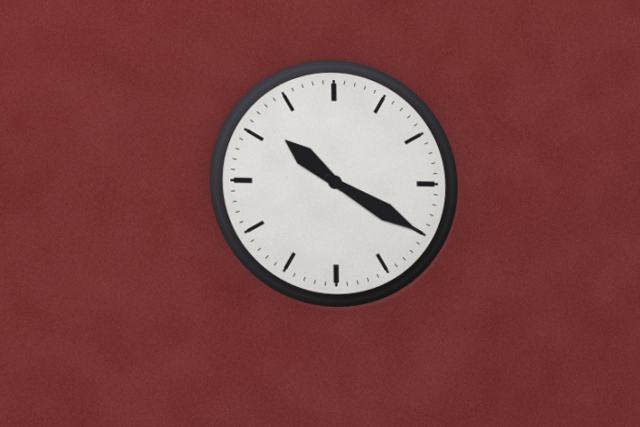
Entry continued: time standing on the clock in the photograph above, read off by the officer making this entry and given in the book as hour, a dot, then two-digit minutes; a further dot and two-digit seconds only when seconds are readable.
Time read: 10.20
